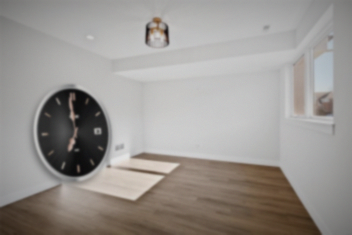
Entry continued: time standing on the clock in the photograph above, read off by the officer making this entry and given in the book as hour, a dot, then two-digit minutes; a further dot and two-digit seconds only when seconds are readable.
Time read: 6.59
